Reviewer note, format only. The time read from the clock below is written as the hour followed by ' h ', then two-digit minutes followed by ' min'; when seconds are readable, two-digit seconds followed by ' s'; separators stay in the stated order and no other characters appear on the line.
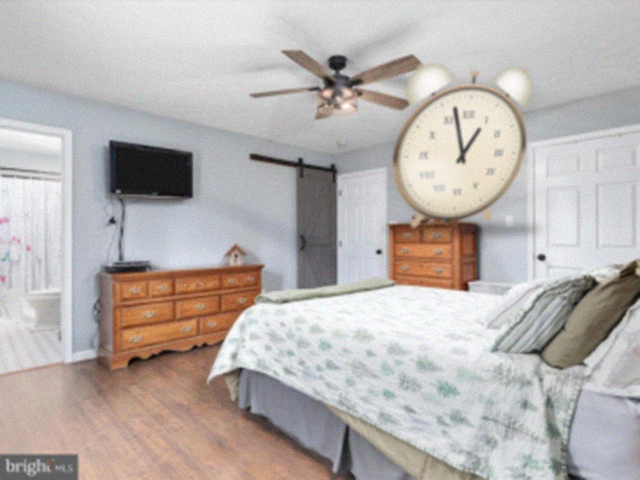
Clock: 12 h 57 min
